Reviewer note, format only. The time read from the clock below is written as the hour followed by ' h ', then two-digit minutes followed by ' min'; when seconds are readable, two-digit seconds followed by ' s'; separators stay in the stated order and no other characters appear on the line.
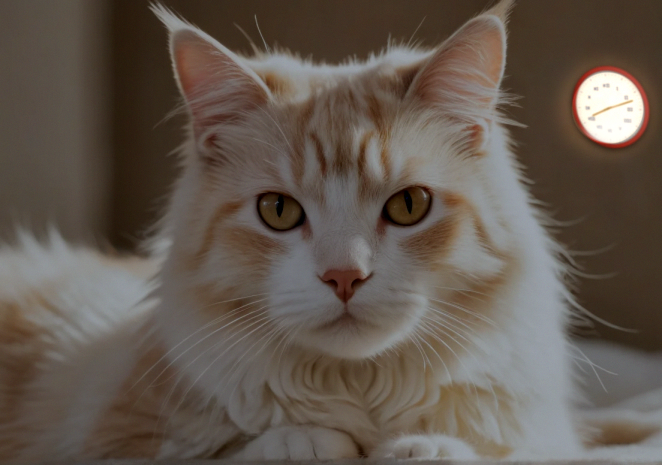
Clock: 8 h 12 min
